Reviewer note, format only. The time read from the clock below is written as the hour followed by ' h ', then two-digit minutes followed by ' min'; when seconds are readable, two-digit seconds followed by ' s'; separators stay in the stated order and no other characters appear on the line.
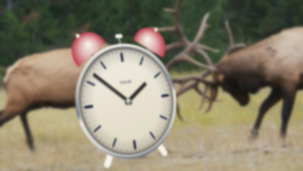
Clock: 1 h 52 min
